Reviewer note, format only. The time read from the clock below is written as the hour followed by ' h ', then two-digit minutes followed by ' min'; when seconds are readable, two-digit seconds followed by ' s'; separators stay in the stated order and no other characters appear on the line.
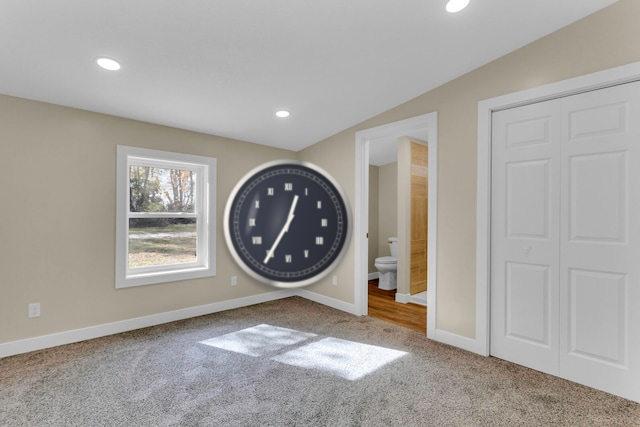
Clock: 12 h 35 min
